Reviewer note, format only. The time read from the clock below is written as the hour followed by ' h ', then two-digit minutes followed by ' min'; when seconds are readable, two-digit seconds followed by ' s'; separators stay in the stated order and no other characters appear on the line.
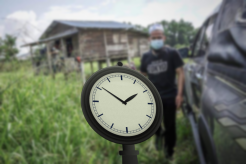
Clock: 1 h 51 min
